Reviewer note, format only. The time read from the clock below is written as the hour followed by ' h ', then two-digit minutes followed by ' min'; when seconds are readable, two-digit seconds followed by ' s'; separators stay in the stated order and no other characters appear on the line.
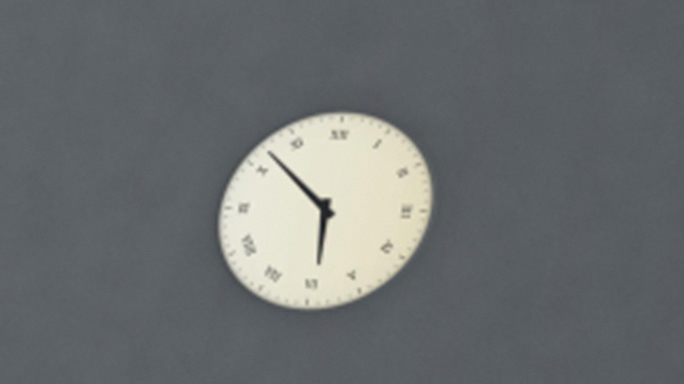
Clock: 5 h 52 min
